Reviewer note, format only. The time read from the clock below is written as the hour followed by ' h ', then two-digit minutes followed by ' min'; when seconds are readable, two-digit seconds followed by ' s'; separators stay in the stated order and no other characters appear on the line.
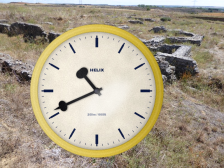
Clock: 10 h 41 min
